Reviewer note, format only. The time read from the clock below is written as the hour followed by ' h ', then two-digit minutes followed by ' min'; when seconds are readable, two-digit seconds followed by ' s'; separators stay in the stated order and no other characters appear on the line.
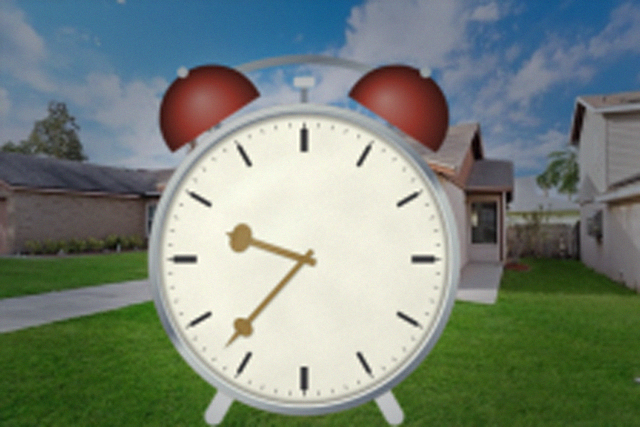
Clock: 9 h 37 min
